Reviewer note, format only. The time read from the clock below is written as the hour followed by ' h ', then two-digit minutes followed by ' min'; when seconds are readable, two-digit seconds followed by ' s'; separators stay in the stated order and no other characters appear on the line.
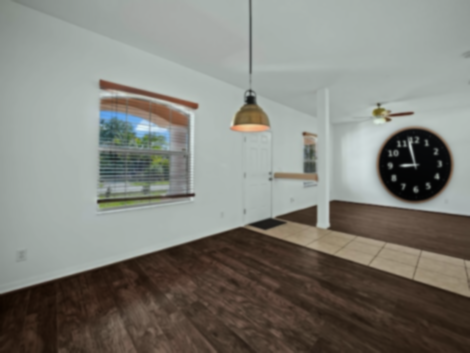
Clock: 8 h 58 min
